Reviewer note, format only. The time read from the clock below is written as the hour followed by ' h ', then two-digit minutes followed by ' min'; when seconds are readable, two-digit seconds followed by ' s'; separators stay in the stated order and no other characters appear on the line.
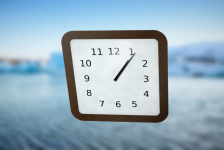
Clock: 1 h 06 min
